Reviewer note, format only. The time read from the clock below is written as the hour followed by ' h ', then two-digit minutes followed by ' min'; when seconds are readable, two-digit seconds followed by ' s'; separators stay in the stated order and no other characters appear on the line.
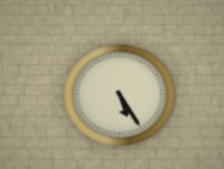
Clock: 5 h 25 min
